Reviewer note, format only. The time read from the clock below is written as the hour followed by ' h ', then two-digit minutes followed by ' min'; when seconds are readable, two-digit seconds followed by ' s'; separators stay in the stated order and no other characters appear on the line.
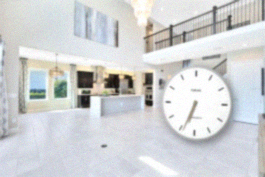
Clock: 6 h 34 min
